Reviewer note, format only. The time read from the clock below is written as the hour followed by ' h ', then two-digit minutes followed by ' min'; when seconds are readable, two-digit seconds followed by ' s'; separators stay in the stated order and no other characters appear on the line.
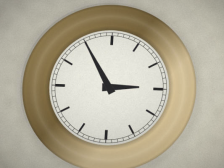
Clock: 2 h 55 min
